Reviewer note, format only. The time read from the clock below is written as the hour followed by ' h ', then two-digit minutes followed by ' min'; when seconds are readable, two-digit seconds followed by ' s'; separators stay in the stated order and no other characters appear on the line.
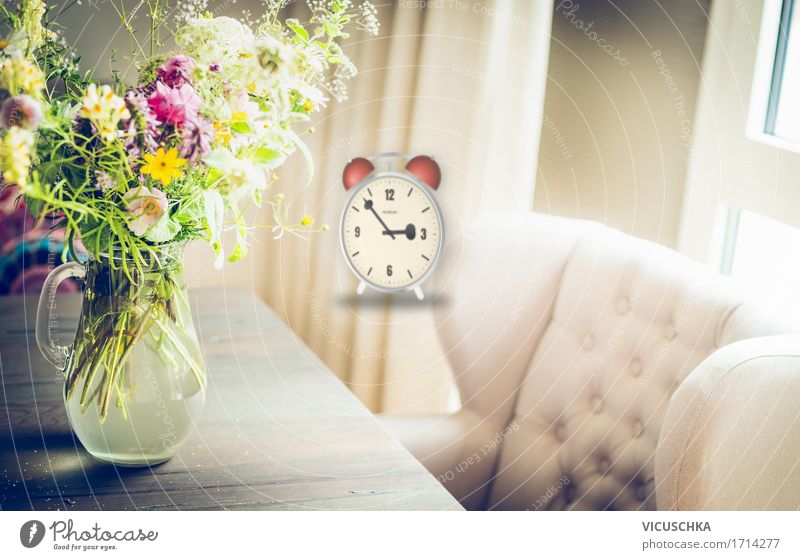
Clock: 2 h 53 min
